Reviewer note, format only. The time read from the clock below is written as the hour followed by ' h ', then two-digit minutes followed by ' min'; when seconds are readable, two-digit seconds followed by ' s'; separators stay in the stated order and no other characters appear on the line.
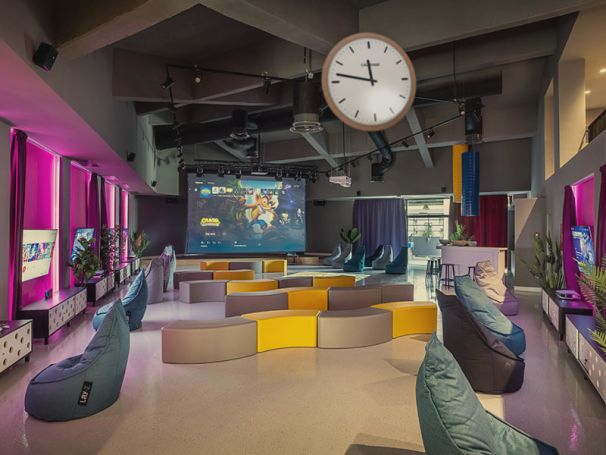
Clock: 11 h 47 min
